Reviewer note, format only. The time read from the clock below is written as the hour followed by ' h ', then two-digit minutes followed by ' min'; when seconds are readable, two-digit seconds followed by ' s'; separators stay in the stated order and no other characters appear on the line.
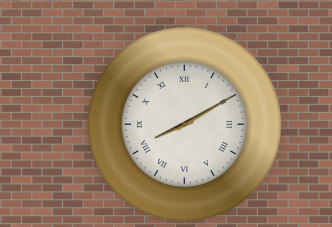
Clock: 8 h 10 min
